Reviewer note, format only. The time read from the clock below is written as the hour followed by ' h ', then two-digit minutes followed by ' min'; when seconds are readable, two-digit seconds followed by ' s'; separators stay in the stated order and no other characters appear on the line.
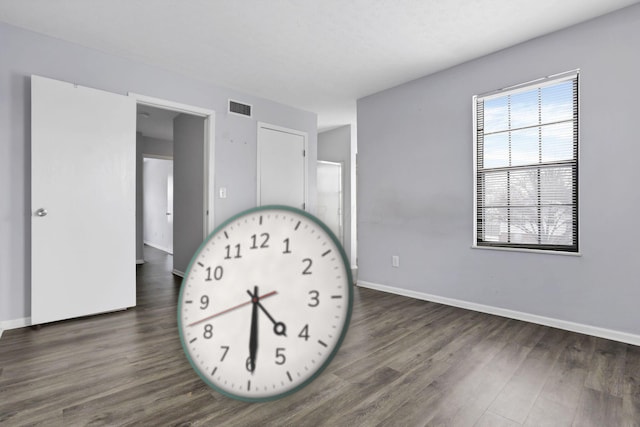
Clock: 4 h 29 min 42 s
